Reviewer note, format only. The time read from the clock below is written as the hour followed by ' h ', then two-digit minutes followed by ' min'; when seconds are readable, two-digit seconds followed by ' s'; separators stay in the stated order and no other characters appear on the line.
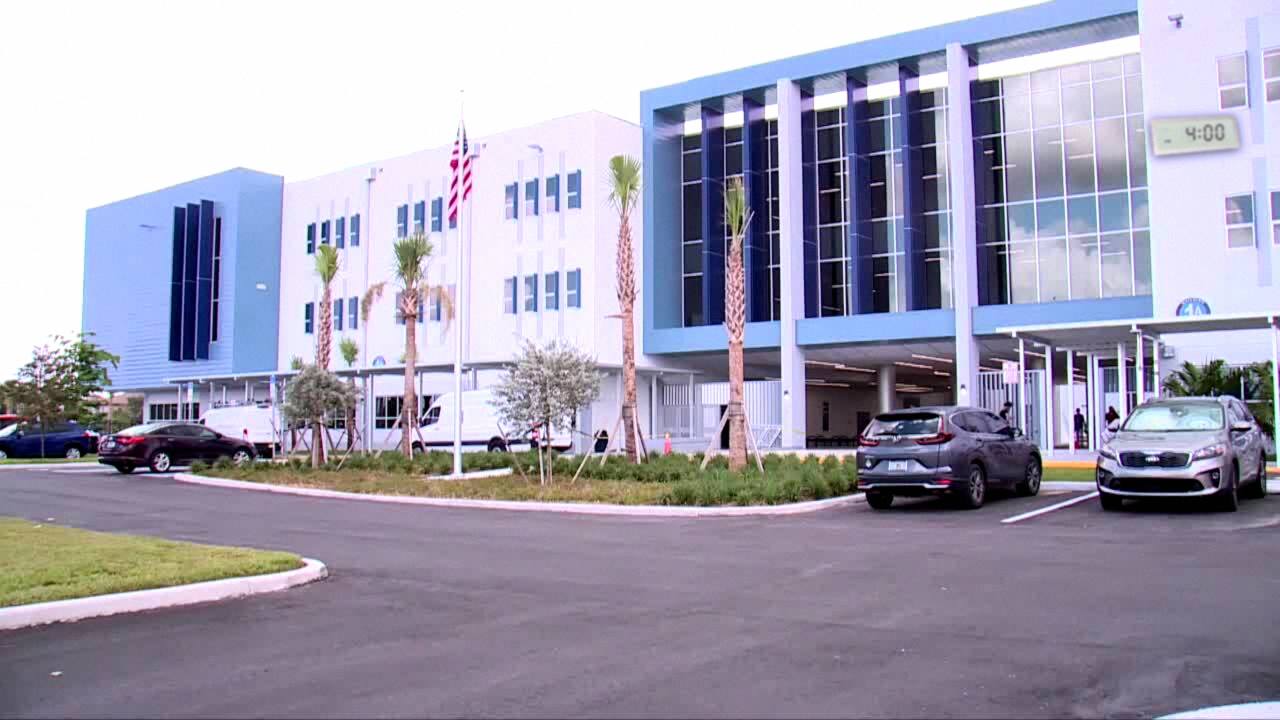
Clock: 4 h 00 min
